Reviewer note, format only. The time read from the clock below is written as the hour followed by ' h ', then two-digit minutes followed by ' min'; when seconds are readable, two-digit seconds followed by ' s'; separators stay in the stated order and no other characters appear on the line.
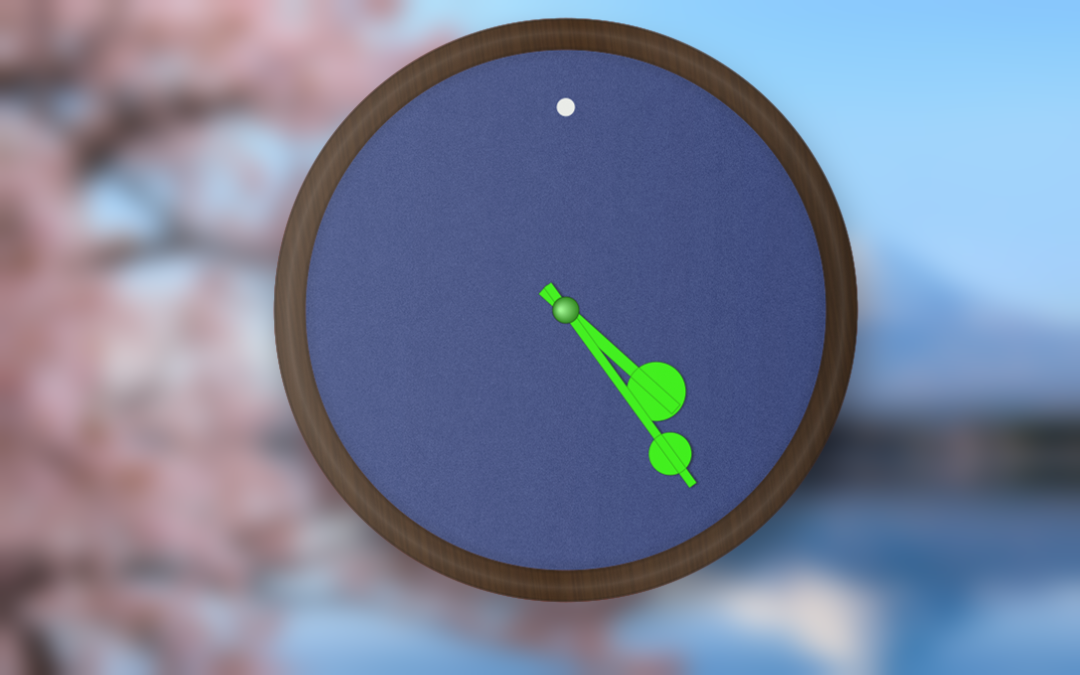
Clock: 4 h 24 min
